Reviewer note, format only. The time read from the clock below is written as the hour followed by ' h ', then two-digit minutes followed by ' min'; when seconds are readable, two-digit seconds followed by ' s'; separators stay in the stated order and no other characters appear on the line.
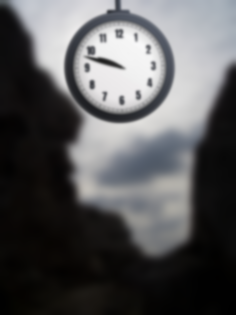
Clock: 9 h 48 min
